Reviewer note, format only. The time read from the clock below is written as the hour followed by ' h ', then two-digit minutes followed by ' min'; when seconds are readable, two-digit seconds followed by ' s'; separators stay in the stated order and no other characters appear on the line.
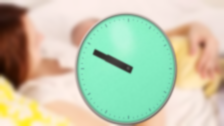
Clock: 9 h 49 min
